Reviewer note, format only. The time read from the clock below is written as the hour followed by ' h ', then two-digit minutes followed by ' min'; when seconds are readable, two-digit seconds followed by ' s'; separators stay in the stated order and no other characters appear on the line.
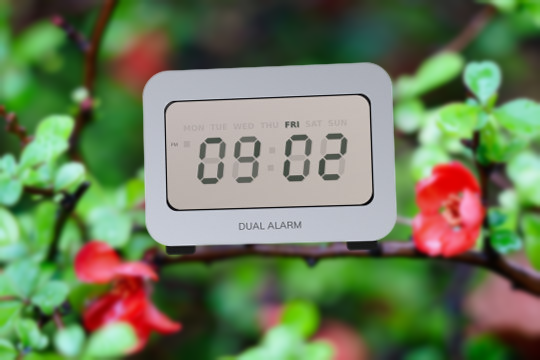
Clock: 9 h 02 min
